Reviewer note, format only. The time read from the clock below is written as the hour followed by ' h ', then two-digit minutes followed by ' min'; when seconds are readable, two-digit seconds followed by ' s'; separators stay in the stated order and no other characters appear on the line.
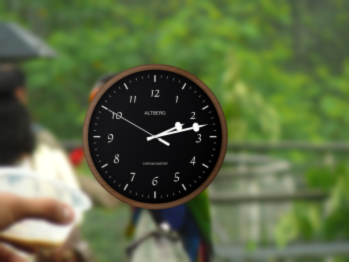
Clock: 2 h 12 min 50 s
